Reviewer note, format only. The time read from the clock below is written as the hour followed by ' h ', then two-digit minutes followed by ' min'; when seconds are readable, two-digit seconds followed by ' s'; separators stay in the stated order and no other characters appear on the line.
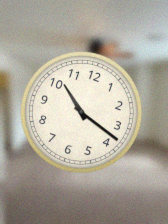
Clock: 10 h 18 min
